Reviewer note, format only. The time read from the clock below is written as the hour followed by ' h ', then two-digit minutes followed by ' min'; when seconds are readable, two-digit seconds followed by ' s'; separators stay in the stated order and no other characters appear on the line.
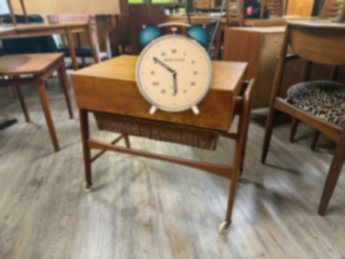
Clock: 5 h 51 min
